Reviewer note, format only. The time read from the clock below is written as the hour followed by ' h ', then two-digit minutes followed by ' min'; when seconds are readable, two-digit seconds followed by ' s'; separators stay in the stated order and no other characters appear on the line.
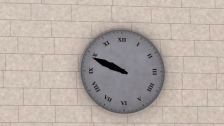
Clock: 9 h 49 min
